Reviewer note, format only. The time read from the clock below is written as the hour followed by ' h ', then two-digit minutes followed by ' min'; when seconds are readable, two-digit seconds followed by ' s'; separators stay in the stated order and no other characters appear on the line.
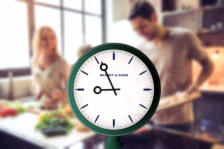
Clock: 8 h 56 min
